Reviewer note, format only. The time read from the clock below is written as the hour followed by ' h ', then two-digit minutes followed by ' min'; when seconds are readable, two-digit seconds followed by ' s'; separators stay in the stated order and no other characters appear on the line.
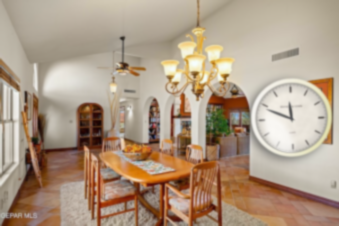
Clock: 11 h 49 min
